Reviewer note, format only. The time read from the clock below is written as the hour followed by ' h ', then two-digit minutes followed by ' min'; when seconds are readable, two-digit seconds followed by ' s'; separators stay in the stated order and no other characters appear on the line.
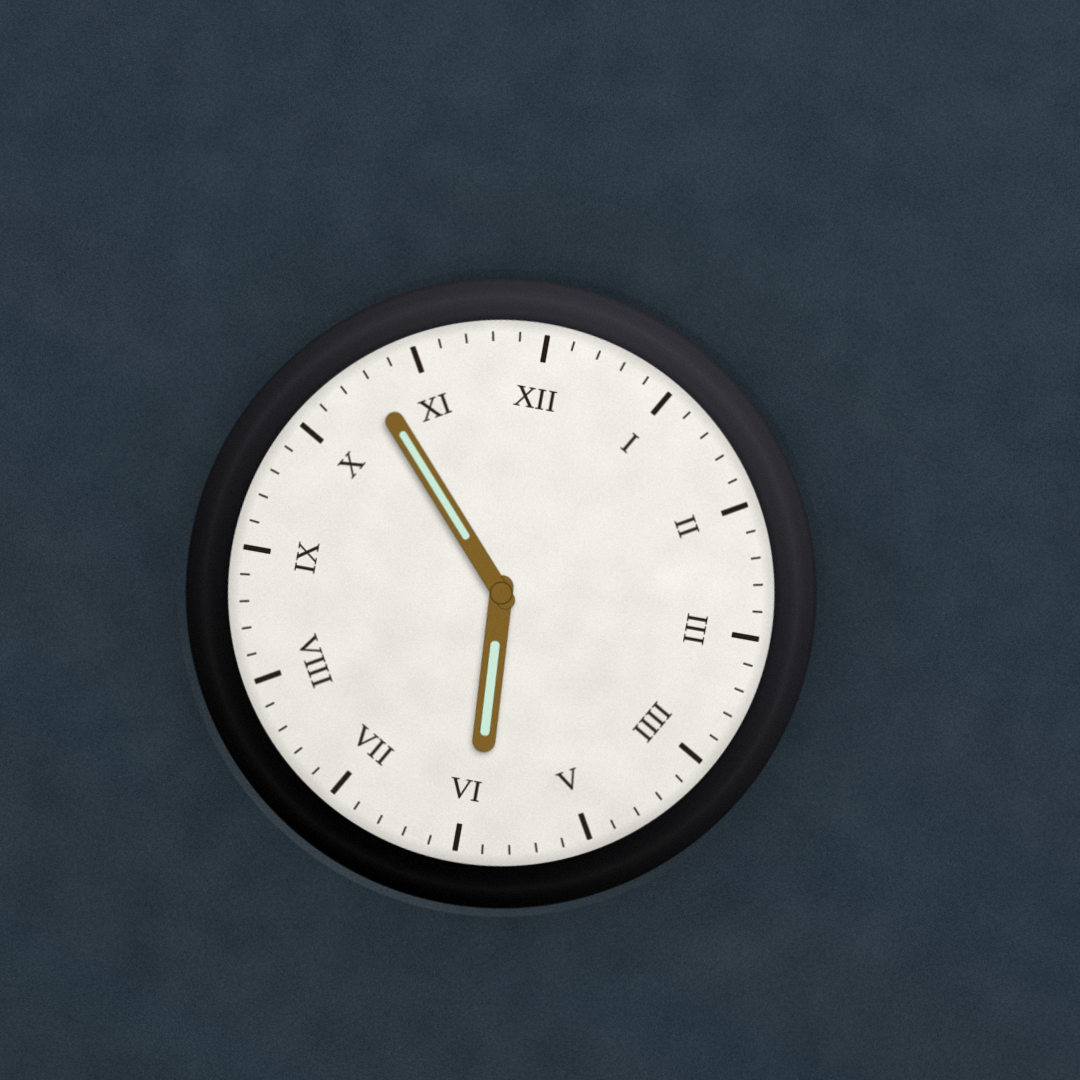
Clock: 5 h 53 min
